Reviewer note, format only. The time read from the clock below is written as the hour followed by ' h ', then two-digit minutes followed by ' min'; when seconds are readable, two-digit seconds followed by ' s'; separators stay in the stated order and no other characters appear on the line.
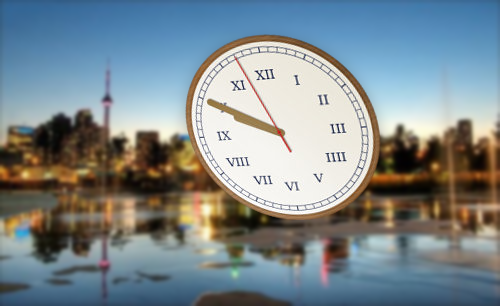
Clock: 9 h 49 min 57 s
